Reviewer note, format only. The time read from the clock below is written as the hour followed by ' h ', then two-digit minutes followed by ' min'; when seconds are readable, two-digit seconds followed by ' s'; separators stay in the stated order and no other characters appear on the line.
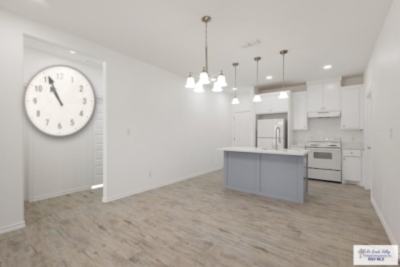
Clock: 10 h 56 min
